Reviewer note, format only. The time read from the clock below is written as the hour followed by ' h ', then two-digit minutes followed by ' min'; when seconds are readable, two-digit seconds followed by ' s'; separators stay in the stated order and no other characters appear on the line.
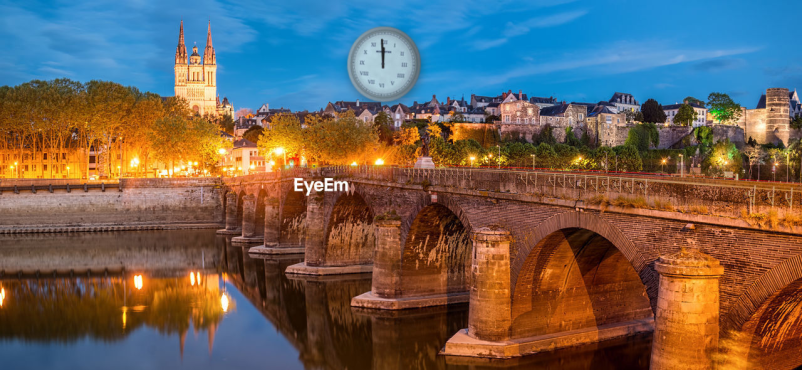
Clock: 11 h 59 min
